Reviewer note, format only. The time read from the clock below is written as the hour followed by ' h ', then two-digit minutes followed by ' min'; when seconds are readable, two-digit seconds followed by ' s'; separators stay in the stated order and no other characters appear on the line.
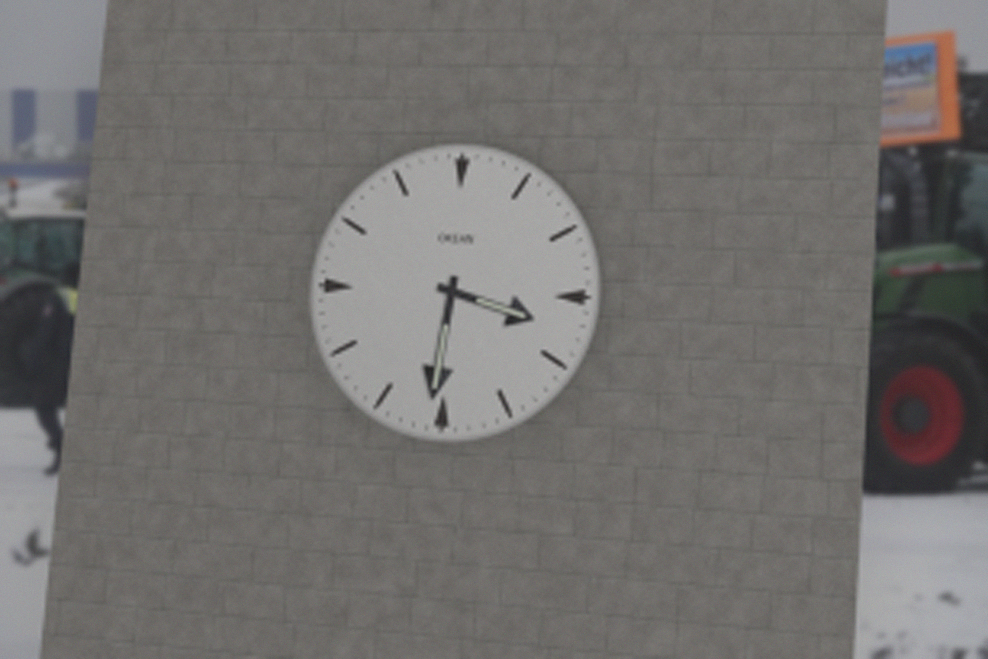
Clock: 3 h 31 min
